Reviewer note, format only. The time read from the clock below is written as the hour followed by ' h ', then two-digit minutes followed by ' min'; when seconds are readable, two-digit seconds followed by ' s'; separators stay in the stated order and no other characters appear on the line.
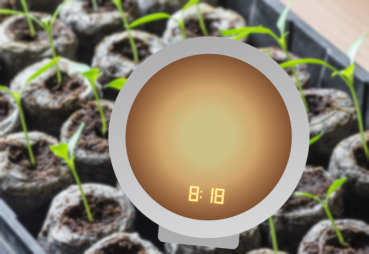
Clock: 8 h 18 min
